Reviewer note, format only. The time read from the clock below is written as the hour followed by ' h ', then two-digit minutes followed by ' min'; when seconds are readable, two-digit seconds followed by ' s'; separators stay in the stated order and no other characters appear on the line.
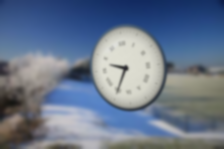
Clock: 9 h 35 min
